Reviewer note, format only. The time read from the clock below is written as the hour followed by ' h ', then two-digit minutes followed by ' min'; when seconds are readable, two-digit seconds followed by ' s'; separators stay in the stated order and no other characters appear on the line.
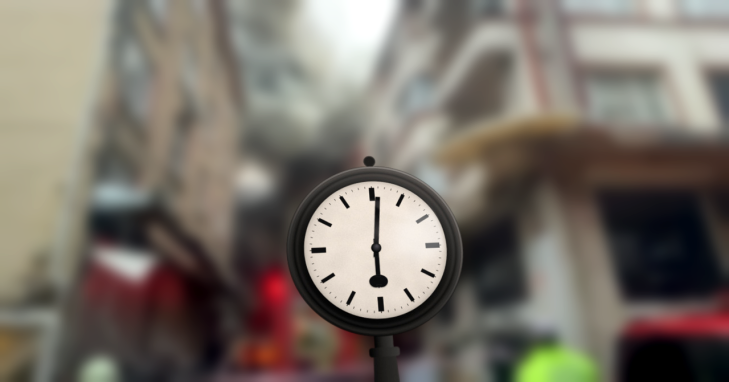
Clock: 6 h 01 min
